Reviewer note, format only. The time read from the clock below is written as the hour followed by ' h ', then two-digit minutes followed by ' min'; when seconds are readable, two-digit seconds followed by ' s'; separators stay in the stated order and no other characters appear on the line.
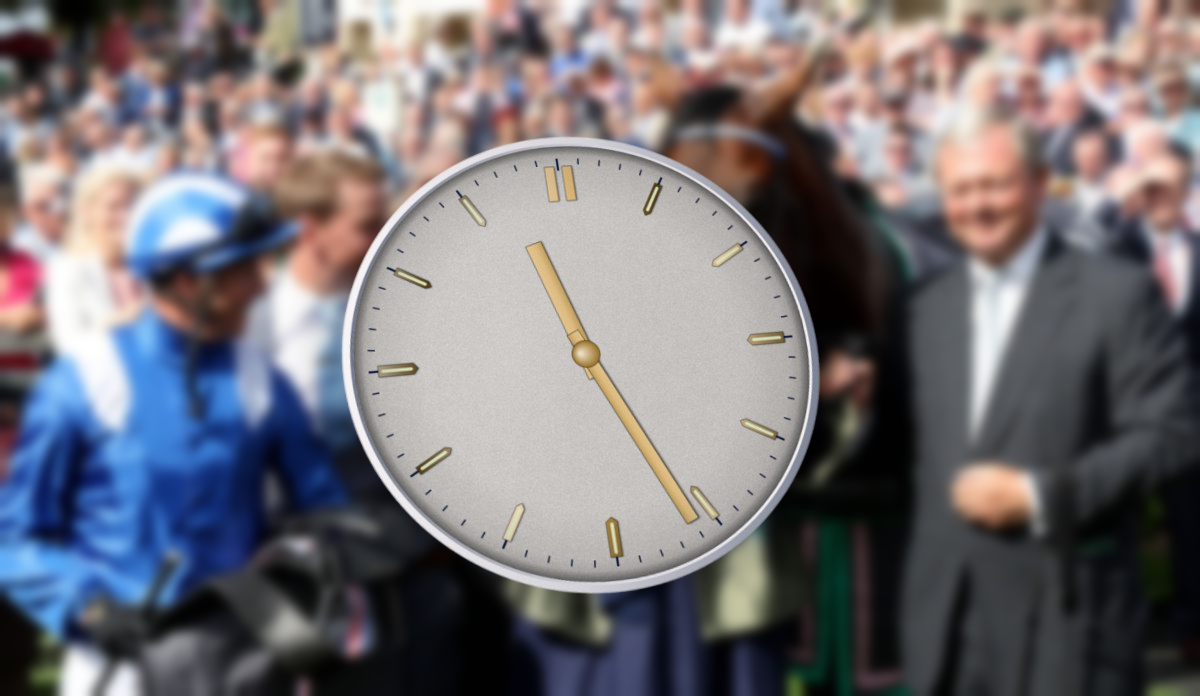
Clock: 11 h 26 min
